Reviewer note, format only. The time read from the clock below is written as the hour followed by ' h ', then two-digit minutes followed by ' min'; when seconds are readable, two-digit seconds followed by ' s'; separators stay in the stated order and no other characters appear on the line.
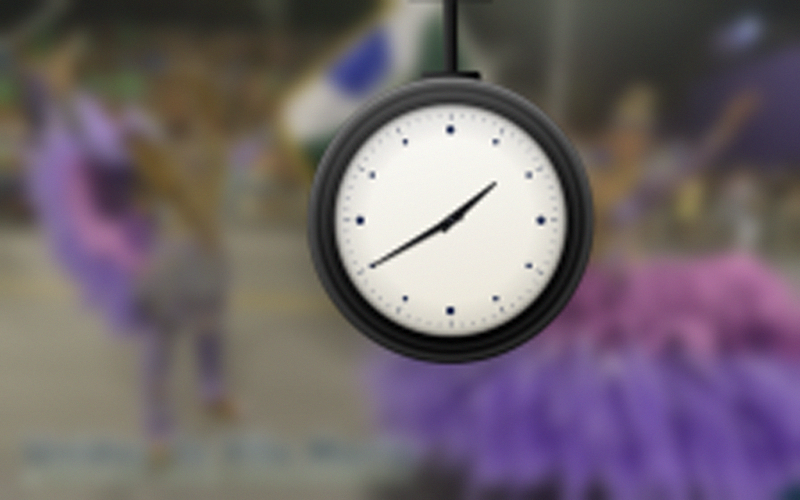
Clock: 1 h 40 min
